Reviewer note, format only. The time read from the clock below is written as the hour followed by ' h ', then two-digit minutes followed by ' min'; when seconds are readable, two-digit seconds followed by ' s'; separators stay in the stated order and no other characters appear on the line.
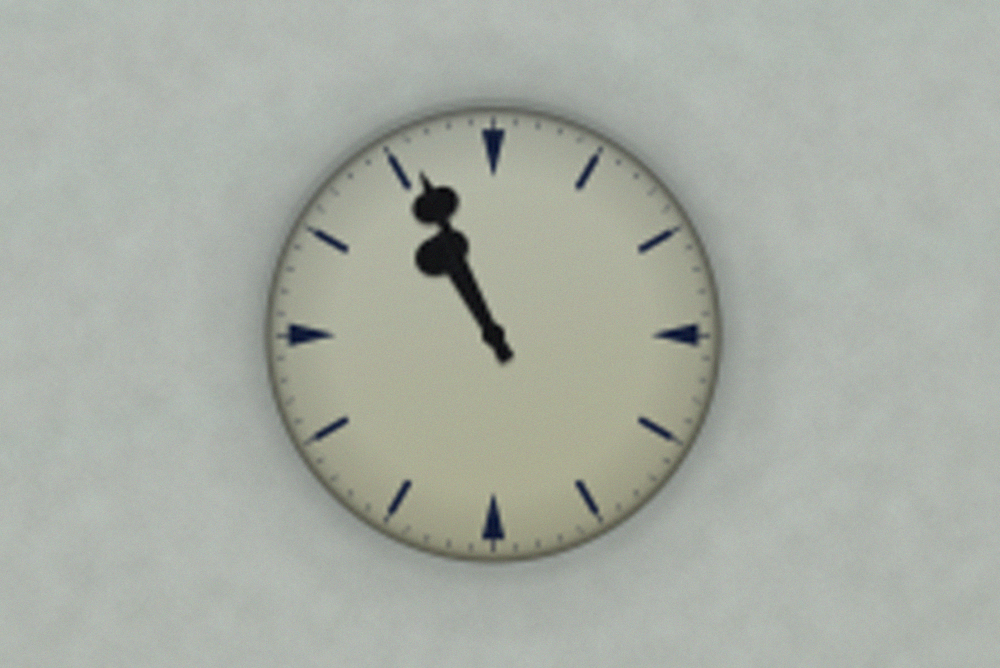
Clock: 10 h 56 min
